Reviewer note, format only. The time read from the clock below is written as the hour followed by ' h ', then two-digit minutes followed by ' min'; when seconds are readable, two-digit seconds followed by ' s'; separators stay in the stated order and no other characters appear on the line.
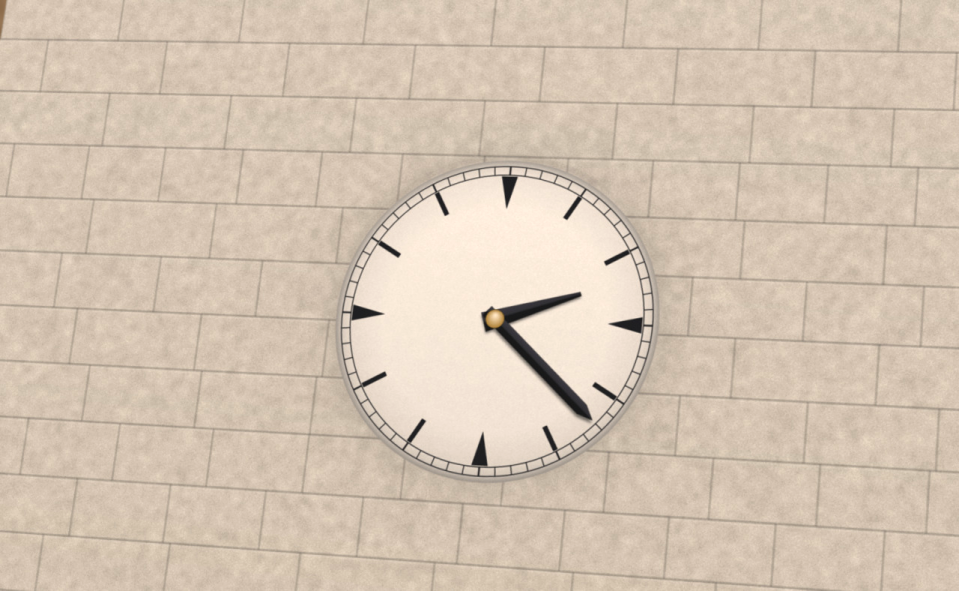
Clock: 2 h 22 min
